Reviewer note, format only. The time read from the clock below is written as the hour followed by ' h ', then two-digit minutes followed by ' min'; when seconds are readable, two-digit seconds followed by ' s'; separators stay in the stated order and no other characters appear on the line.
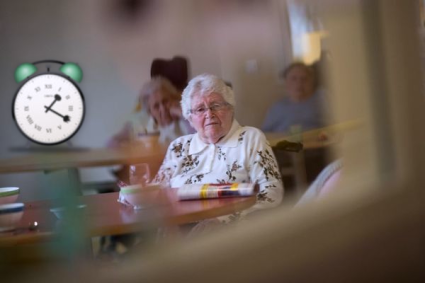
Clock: 1 h 20 min
